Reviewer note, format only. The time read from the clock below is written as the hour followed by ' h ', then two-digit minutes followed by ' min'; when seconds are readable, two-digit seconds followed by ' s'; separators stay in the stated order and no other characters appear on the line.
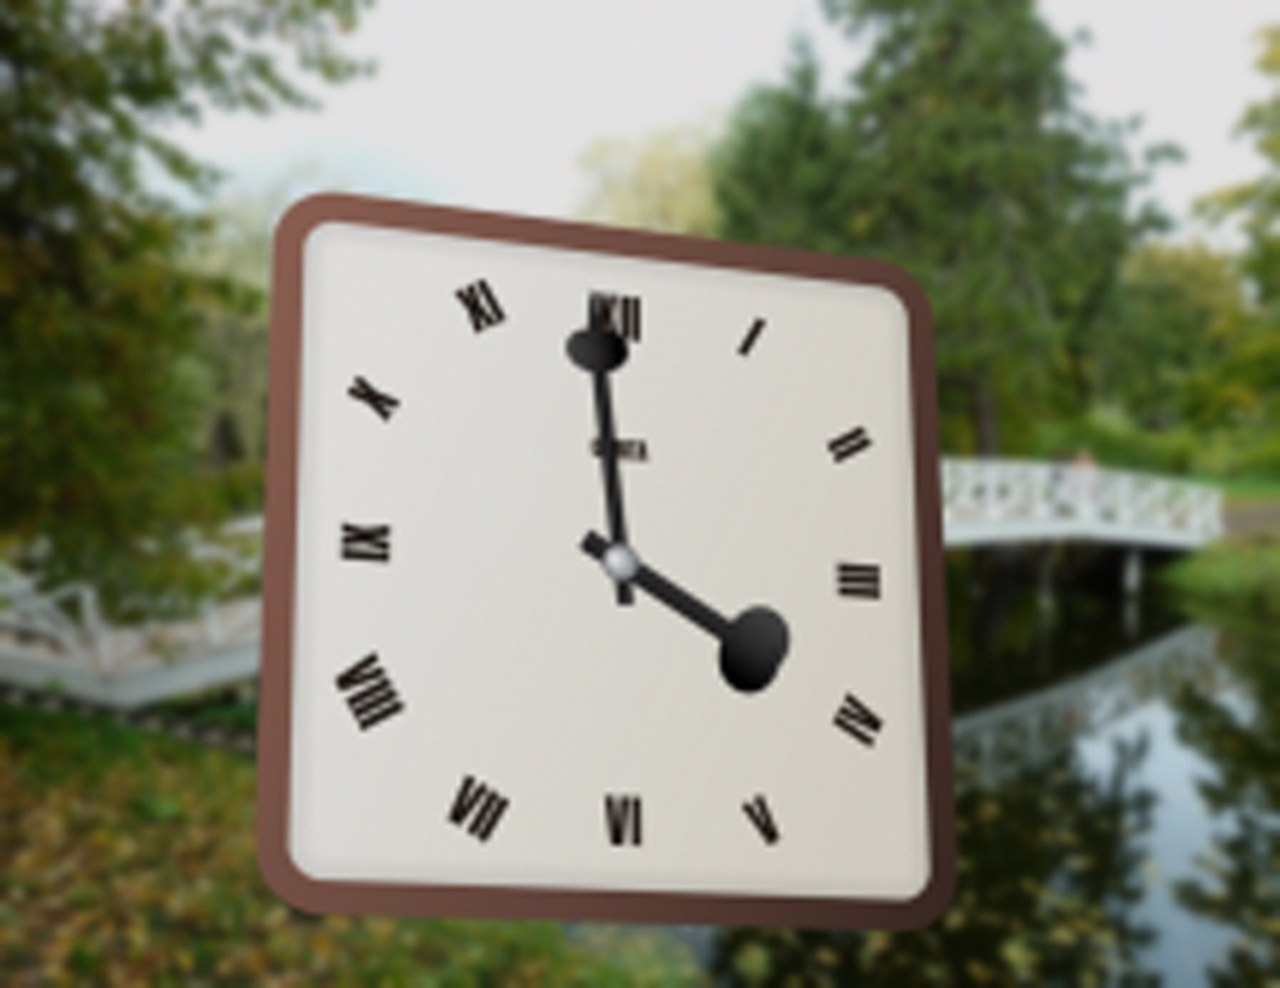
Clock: 3 h 59 min
